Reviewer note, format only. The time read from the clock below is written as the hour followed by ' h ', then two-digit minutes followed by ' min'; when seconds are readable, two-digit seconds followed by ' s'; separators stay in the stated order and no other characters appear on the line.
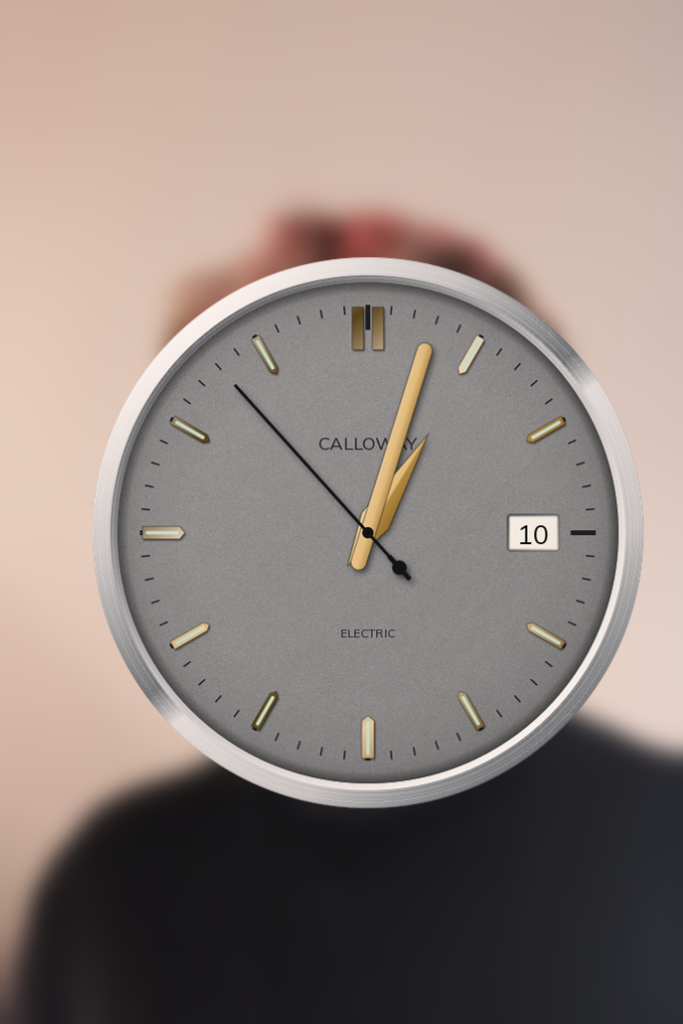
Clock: 1 h 02 min 53 s
